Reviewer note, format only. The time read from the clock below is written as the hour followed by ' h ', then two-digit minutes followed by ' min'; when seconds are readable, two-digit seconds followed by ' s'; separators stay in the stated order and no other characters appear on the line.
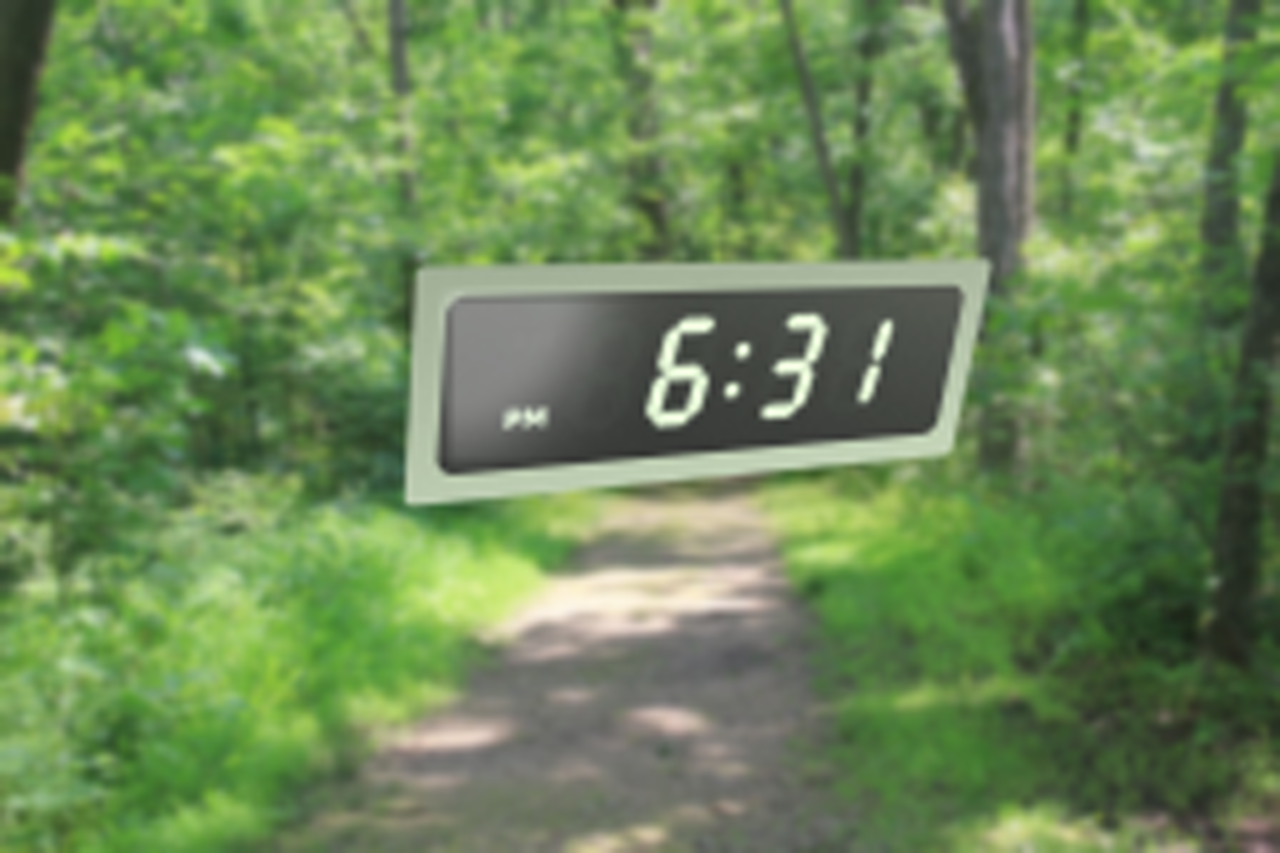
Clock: 6 h 31 min
